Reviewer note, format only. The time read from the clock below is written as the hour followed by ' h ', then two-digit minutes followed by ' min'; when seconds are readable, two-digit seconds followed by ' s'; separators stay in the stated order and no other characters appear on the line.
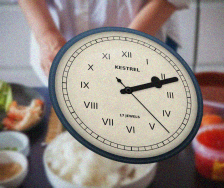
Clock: 2 h 11 min 23 s
